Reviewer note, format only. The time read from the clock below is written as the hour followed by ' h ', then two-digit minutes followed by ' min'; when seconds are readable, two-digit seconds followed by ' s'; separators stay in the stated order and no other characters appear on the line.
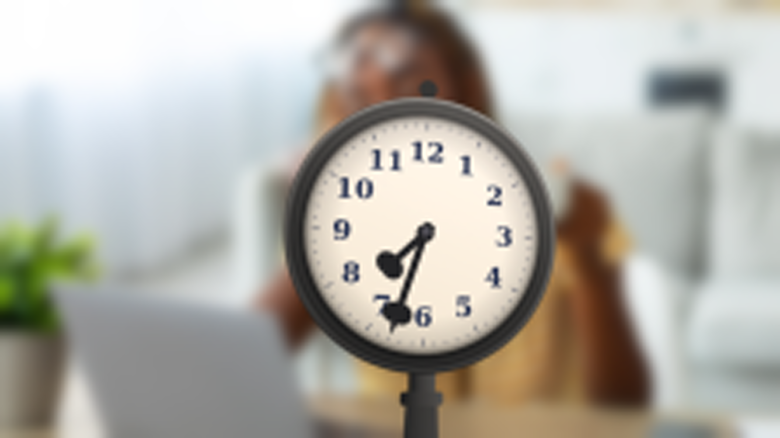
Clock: 7 h 33 min
